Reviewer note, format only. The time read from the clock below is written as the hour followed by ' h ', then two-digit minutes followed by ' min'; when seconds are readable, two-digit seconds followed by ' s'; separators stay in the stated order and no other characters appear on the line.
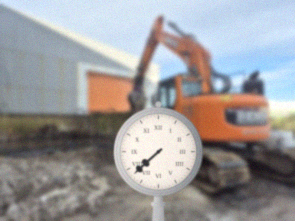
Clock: 7 h 38 min
